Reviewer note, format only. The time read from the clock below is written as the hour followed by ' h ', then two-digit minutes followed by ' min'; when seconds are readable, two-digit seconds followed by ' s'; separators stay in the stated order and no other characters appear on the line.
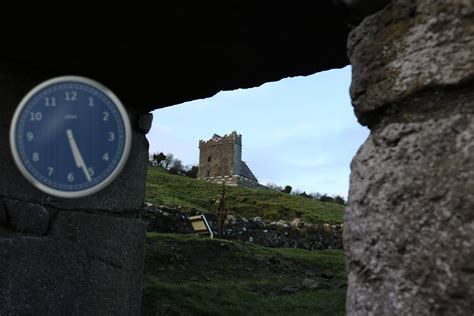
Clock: 5 h 26 min
